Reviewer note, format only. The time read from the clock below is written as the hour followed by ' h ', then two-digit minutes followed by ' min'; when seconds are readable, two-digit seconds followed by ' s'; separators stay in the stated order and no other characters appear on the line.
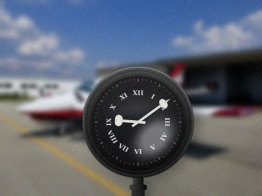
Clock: 9 h 09 min
